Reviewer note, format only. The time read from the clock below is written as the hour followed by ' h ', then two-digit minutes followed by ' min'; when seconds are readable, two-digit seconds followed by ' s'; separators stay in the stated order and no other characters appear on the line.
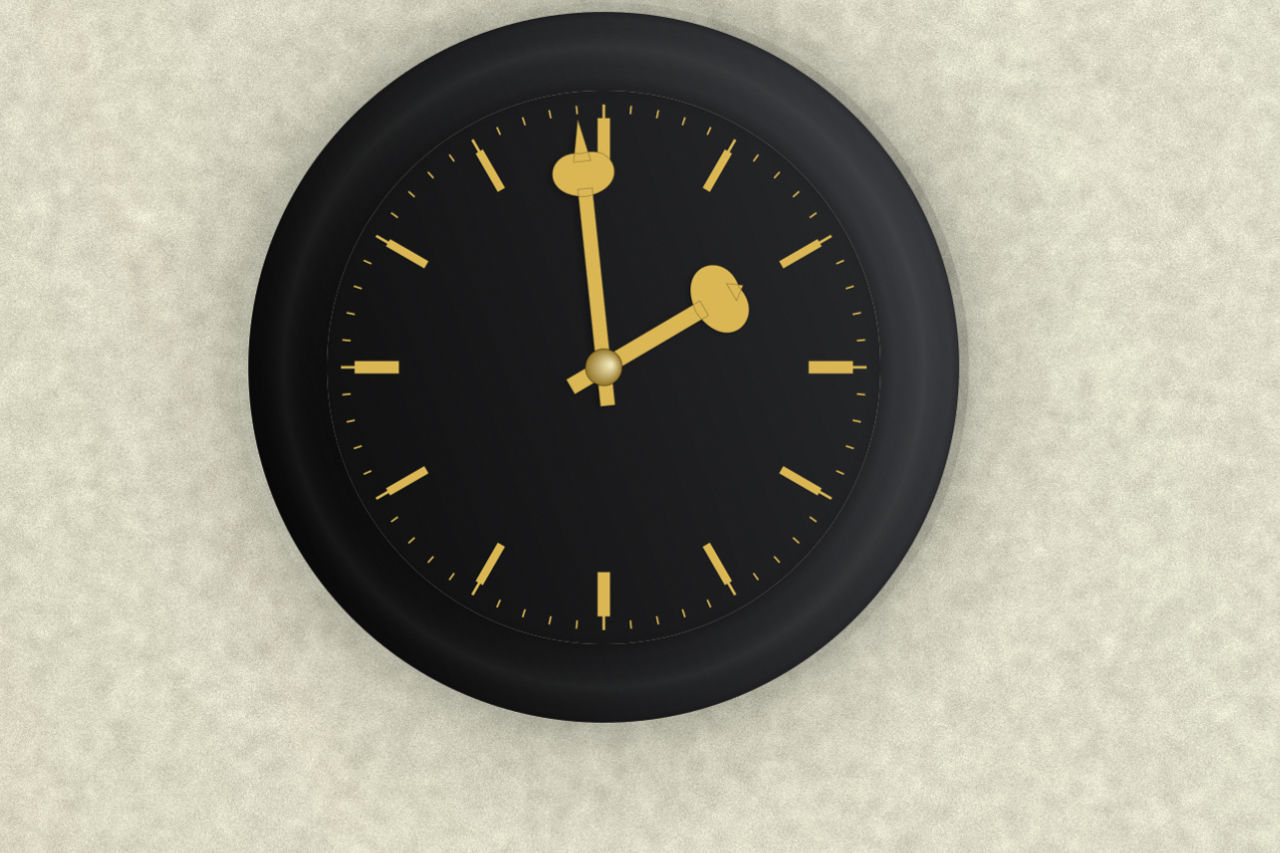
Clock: 1 h 59 min
